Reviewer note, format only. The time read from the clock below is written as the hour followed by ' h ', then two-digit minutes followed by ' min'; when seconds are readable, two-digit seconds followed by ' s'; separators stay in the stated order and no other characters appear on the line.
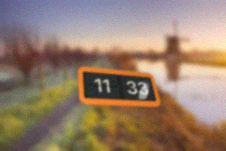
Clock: 11 h 33 min
